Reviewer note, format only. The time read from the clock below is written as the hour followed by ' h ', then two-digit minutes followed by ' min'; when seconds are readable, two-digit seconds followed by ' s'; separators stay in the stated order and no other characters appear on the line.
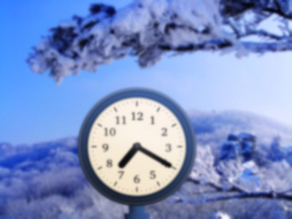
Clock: 7 h 20 min
